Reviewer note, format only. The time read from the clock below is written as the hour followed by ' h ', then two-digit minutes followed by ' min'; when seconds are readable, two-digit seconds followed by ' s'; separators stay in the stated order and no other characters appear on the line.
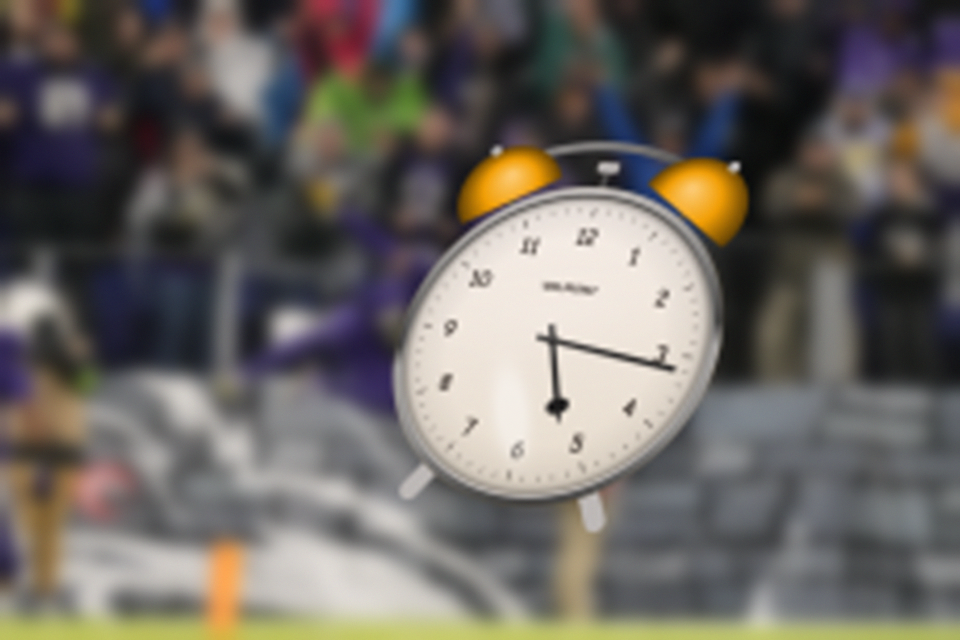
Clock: 5 h 16 min
